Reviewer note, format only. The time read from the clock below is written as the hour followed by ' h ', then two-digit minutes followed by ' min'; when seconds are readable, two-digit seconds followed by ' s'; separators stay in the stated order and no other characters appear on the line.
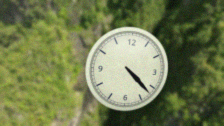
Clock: 4 h 22 min
